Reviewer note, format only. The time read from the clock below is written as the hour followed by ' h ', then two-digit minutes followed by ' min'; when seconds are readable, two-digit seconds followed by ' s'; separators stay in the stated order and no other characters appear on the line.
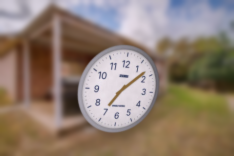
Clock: 7 h 08 min
